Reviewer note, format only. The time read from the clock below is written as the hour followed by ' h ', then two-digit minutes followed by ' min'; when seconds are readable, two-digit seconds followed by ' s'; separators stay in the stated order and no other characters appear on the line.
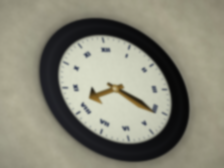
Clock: 8 h 21 min
